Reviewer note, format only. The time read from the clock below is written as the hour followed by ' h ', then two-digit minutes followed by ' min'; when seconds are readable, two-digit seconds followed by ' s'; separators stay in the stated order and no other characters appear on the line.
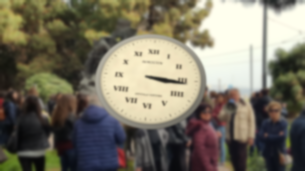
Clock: 3 h 16 min
